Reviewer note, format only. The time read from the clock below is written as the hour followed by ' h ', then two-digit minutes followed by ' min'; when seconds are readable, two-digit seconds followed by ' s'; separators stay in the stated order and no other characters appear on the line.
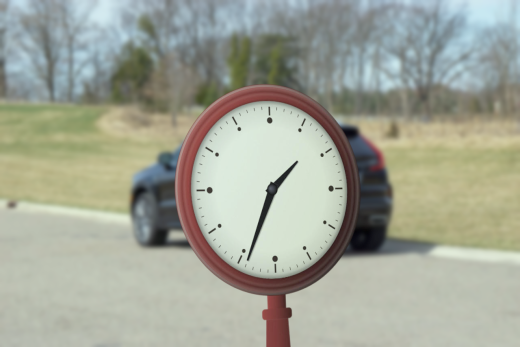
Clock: 1 h 34 min
